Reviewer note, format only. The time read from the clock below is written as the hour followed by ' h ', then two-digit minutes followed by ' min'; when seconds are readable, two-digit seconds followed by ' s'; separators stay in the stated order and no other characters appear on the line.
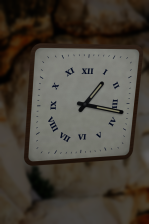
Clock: 1 h 17 min
